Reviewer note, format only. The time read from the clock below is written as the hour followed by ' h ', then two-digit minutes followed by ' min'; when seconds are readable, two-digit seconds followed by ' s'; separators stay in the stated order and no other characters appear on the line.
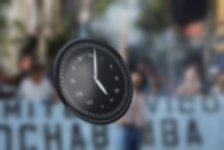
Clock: 5 h 02 min
